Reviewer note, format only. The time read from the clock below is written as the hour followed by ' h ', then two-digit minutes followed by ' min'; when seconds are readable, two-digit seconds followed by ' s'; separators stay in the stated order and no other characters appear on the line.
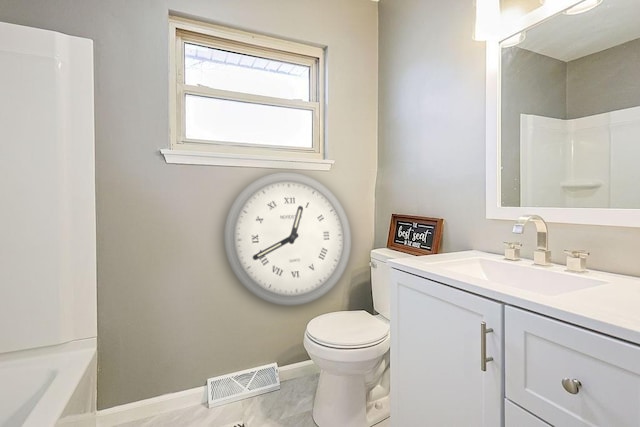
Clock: 12 h 41 min
